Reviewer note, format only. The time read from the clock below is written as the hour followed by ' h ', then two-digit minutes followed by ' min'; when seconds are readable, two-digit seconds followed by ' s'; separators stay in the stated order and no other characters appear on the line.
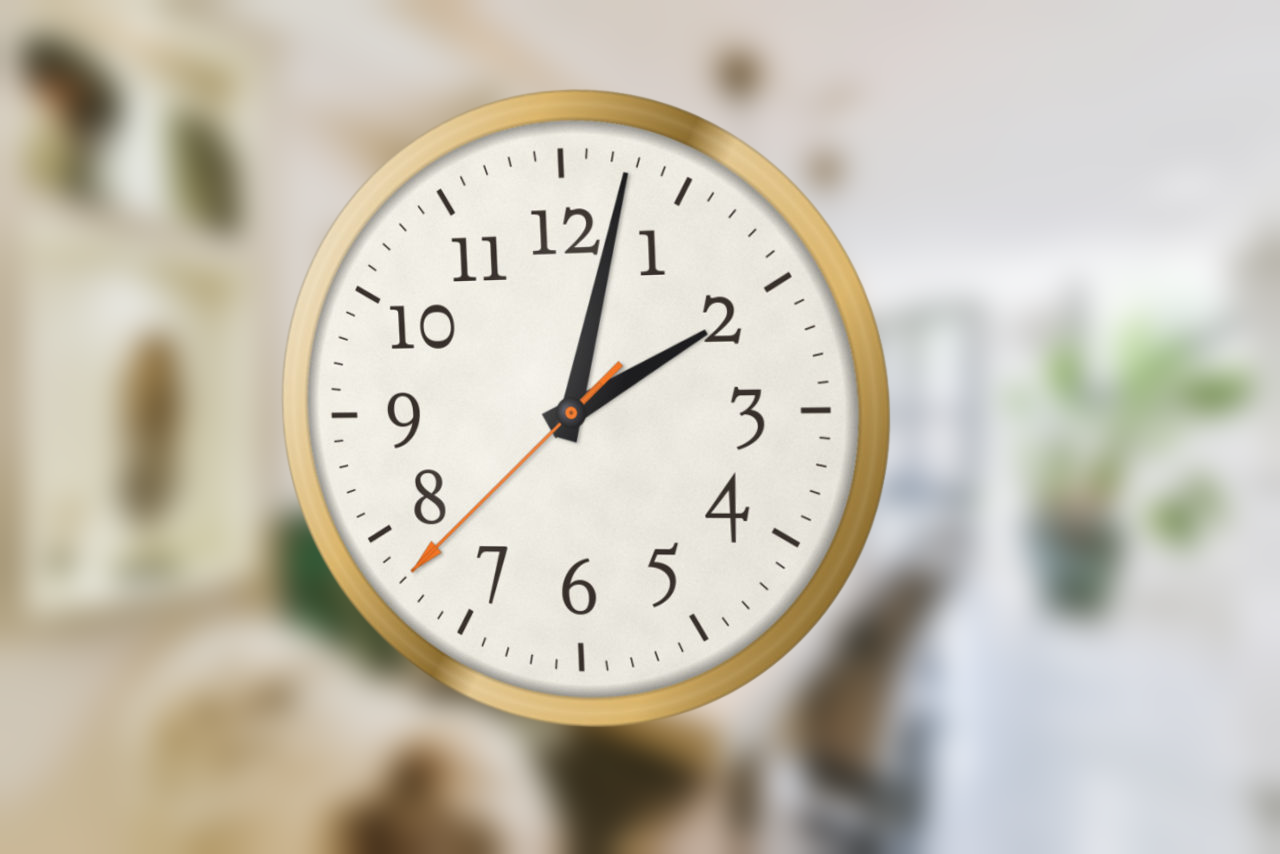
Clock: 2 h 02 min 38 s
